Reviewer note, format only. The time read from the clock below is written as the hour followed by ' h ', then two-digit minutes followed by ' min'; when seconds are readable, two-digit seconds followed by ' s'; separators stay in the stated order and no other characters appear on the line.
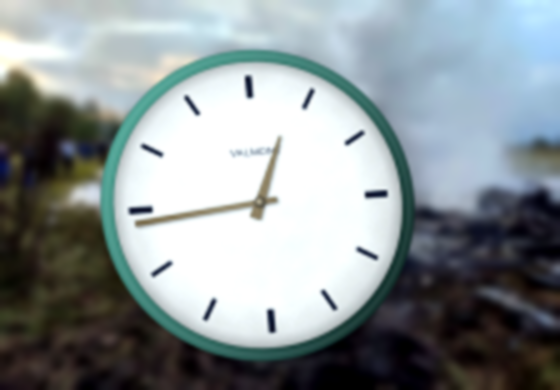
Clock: 12 h 44 min
